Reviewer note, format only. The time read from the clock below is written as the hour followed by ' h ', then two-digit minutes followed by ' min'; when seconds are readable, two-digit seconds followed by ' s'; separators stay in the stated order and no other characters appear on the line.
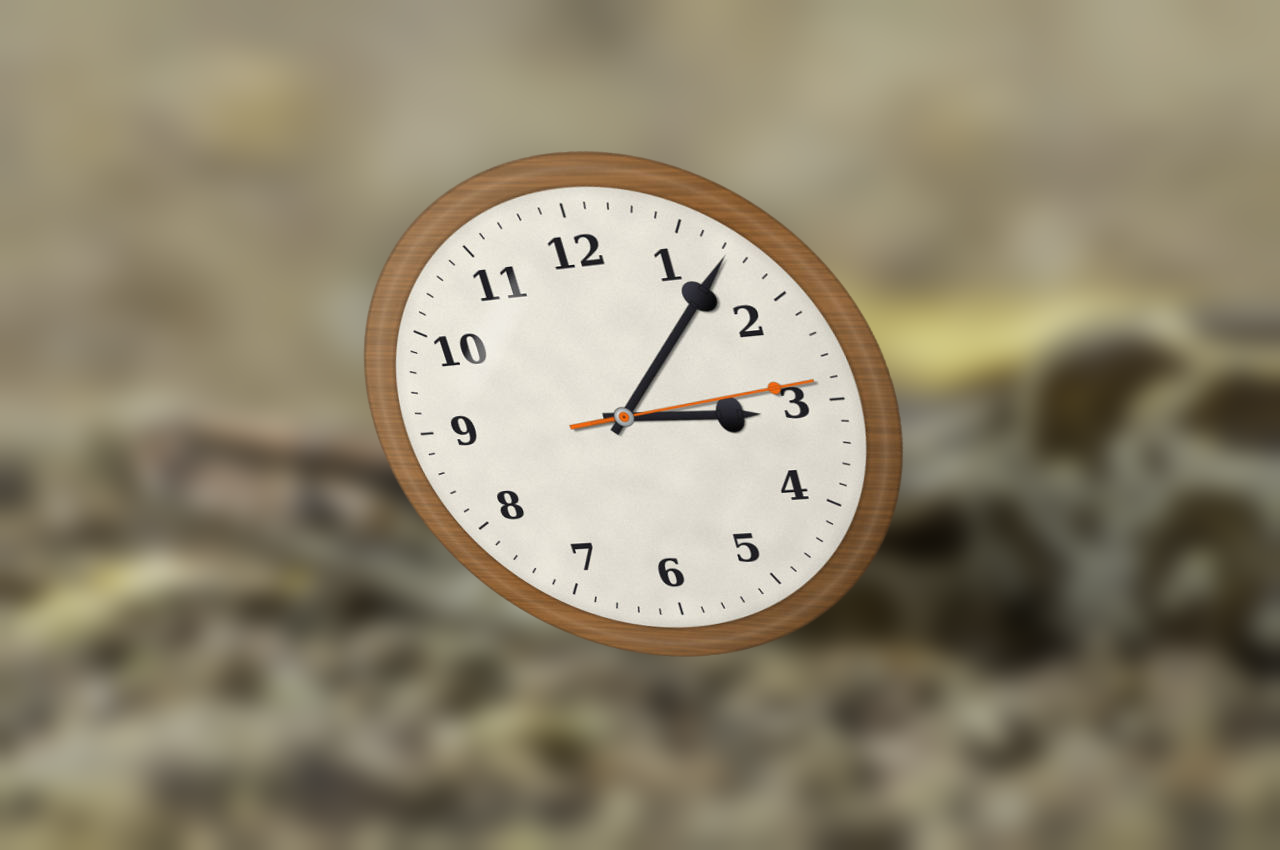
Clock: 3 h 07 min 14 s
